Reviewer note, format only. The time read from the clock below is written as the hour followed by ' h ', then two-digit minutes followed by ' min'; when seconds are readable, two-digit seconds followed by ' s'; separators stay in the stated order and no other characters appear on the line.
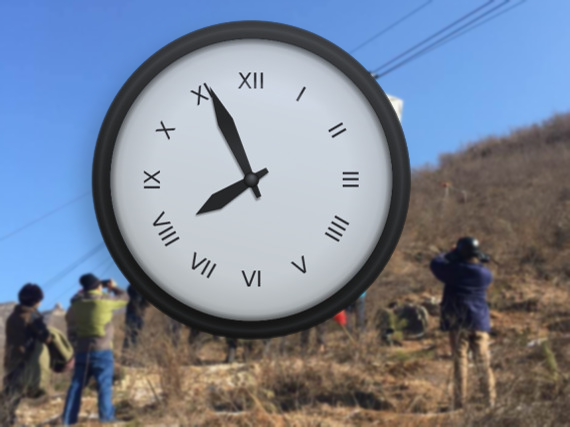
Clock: 7 h 56 min
